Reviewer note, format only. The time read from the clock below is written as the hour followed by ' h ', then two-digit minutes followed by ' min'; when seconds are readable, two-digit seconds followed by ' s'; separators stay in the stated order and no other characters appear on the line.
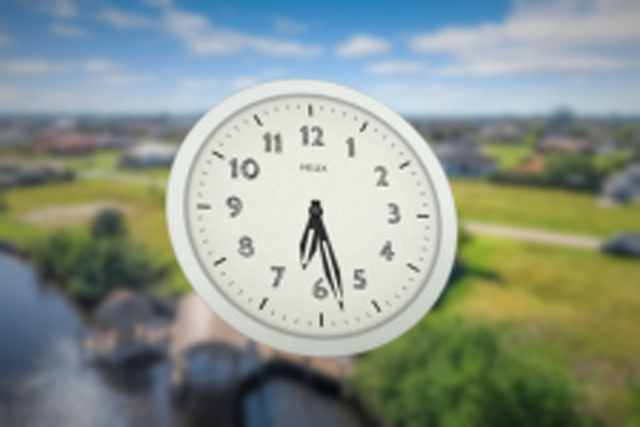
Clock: 6 h 28 min
